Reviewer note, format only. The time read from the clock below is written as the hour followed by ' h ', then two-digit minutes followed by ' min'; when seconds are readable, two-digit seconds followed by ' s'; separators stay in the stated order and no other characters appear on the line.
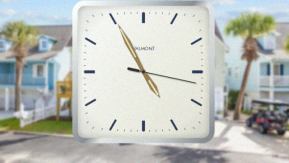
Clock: 4 h 55 min 17 s
